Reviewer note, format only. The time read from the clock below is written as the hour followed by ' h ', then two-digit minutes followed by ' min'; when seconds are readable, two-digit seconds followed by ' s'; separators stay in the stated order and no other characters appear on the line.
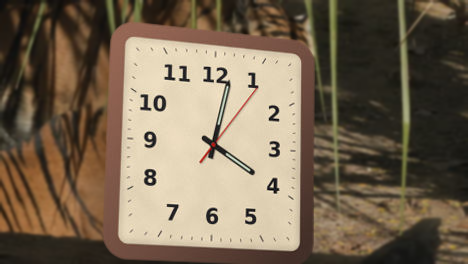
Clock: 4 h 02 min 06 s
